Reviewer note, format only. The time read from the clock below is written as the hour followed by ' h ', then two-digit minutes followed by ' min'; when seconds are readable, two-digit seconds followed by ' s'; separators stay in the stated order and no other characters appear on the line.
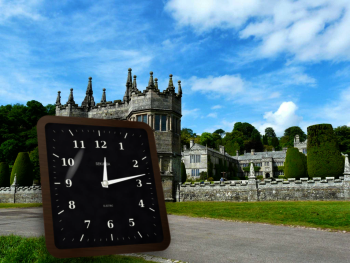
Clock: 12 h 13 min
